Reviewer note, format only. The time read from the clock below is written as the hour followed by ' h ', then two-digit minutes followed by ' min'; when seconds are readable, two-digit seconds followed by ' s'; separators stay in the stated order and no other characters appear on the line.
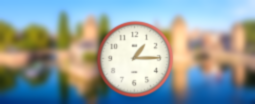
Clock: 1 h 15 min
